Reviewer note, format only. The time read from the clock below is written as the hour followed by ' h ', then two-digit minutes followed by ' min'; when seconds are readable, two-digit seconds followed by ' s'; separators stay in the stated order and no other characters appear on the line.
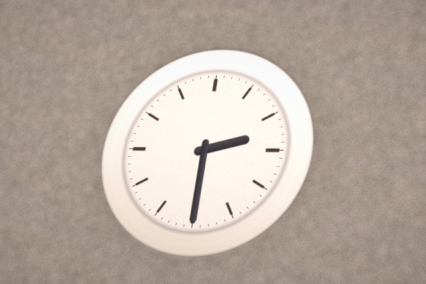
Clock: 2 h 30 min
